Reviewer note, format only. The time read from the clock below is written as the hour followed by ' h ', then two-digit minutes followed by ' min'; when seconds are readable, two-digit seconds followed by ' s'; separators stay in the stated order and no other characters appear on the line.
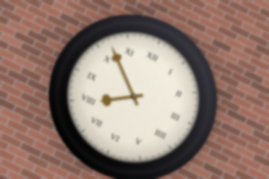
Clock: 7 h 52 min
